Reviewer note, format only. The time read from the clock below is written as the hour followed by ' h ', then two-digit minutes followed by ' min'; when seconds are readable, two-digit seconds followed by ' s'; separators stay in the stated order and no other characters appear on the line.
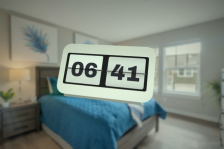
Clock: 6 h 41 min
